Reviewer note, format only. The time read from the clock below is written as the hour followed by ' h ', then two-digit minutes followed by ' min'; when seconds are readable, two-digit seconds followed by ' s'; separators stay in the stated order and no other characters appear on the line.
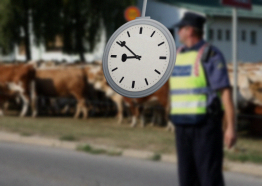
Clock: 8 h 51 min
